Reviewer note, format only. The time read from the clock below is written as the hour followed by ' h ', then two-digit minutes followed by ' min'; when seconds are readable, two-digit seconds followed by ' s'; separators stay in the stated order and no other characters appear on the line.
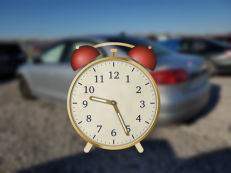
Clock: 9 h 26 min
